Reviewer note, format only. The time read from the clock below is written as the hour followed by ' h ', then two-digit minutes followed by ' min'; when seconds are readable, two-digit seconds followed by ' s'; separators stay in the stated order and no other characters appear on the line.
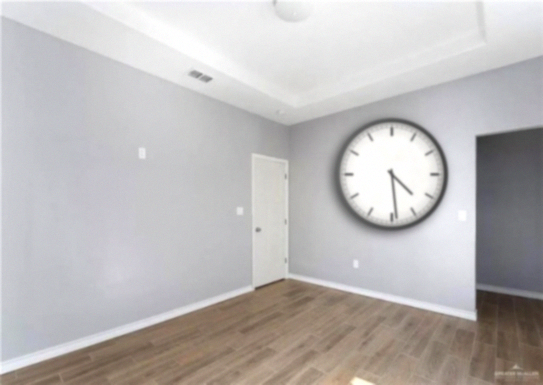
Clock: 4 h 29 min
